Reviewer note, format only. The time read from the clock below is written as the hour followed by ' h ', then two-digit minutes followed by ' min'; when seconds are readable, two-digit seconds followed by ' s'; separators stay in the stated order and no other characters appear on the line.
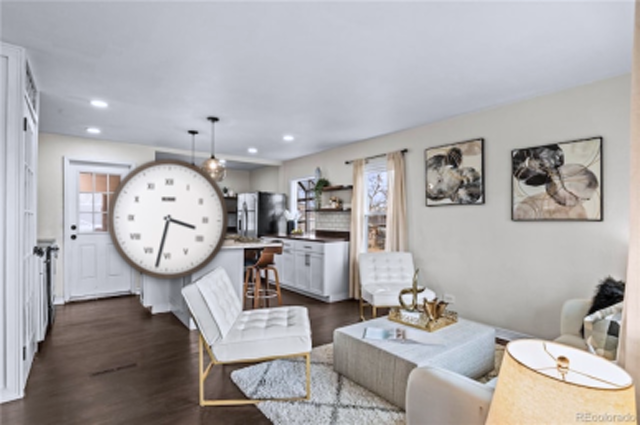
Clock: 3 h 32 min
